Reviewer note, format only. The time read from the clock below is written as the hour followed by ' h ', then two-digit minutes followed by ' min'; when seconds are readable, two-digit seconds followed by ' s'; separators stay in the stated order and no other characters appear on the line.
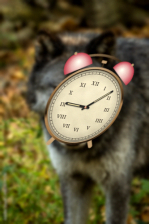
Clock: 9 h 08 min
